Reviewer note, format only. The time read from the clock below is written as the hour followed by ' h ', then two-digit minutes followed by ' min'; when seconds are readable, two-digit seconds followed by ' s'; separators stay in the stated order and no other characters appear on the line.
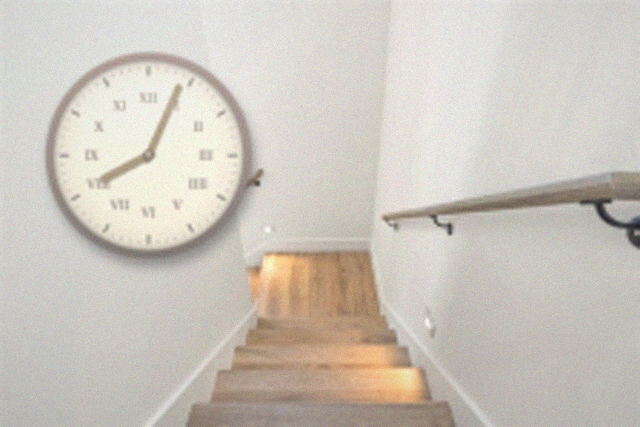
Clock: 8 h 04 min
